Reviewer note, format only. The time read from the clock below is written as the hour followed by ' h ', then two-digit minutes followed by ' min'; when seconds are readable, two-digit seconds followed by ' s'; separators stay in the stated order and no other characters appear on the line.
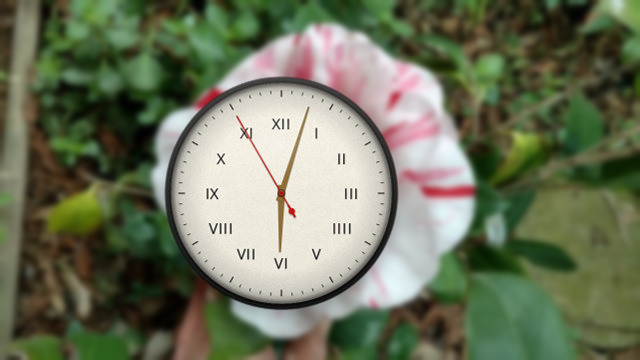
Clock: 6 h 02 min 55 s
